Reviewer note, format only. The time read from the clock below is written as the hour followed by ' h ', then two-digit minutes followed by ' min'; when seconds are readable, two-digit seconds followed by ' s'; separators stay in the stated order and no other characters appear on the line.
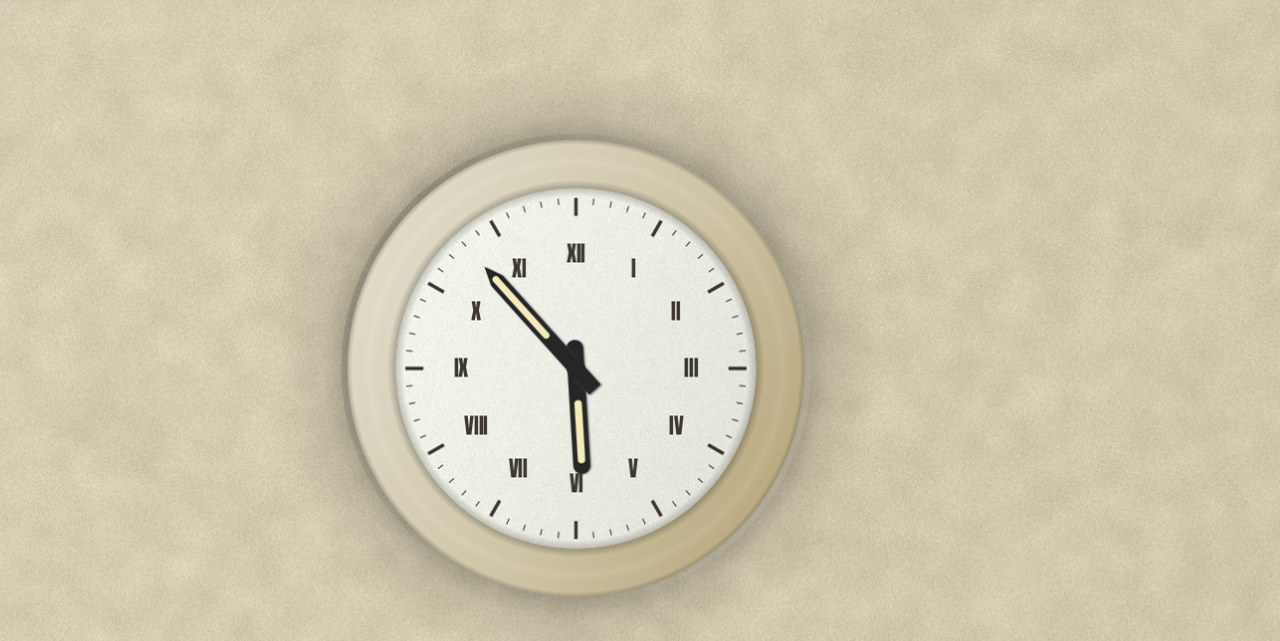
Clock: 5 h 53 min
